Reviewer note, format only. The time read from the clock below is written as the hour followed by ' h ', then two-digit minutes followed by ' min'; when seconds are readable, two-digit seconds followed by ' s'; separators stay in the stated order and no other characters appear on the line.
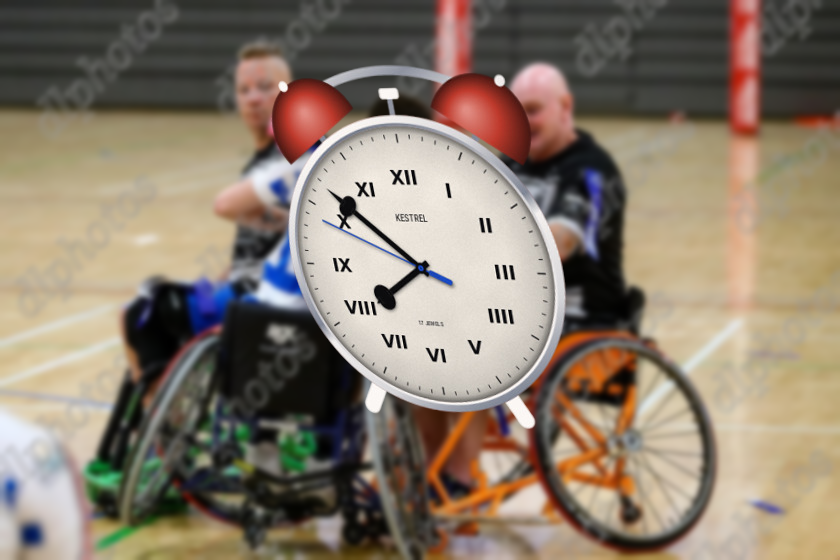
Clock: 7 h 51 min 49 s
